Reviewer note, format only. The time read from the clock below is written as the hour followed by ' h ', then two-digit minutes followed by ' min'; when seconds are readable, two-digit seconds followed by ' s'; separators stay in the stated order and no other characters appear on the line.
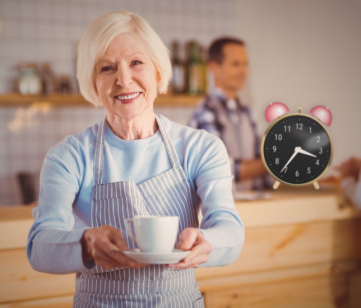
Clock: 3 h 36 min
